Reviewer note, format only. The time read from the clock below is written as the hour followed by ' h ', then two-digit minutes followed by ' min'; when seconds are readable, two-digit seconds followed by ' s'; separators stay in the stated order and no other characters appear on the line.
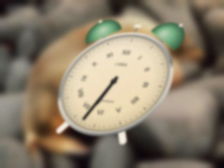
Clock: 6 h 33 min
